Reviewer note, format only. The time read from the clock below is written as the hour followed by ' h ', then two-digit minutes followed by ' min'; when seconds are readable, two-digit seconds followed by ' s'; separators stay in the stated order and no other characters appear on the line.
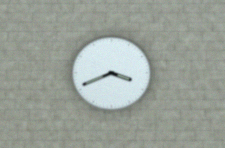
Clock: 3 h 41 min
